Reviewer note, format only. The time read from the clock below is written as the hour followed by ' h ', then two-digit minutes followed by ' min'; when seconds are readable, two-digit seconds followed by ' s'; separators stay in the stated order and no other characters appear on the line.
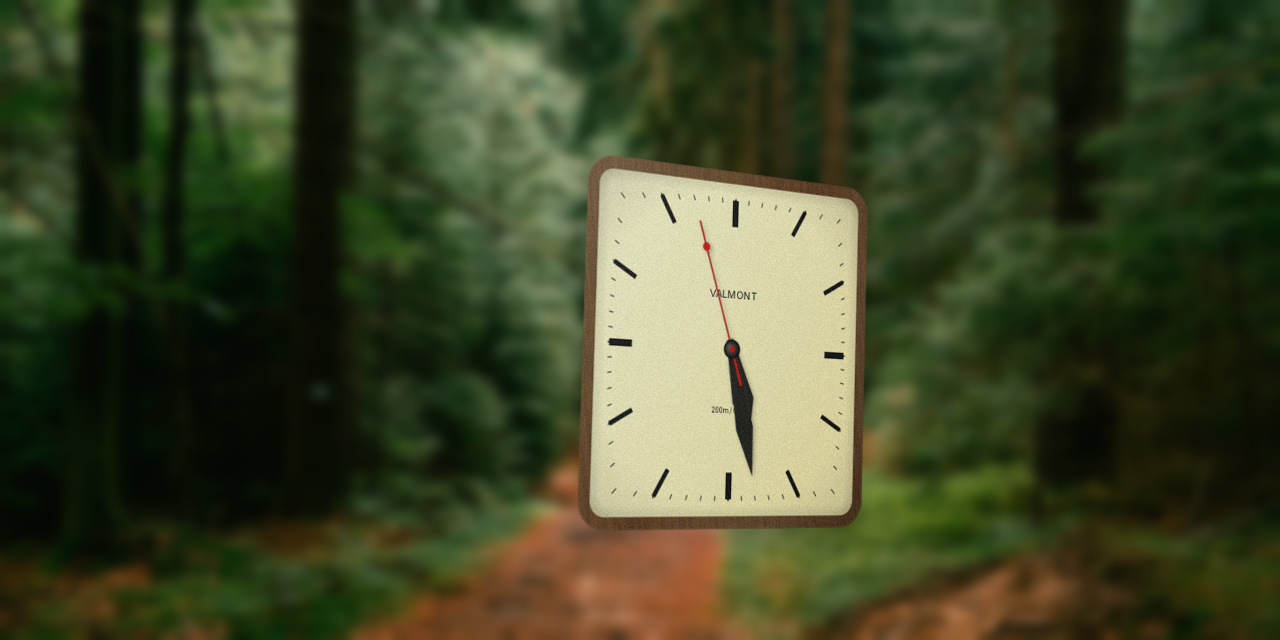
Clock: 5 h 27 min 57 s
